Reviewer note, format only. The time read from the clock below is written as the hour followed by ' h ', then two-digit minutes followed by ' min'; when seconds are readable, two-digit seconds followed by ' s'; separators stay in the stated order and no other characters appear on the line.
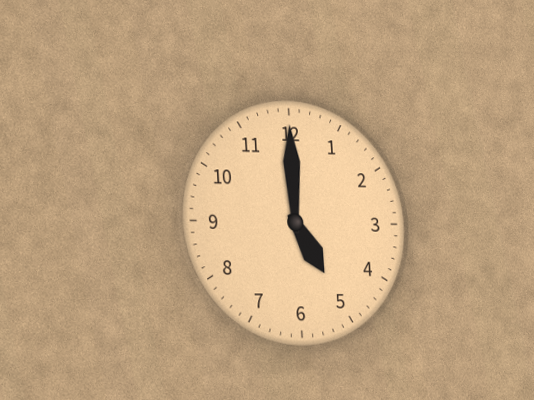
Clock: 5 h 00 min
